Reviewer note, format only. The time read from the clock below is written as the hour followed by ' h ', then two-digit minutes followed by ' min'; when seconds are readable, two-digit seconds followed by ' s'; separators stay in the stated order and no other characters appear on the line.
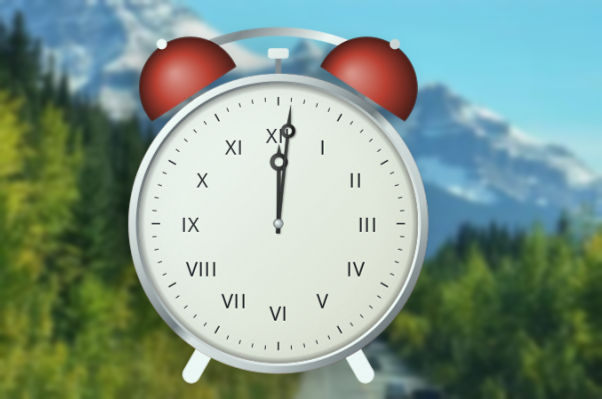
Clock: 12 h 01 min
